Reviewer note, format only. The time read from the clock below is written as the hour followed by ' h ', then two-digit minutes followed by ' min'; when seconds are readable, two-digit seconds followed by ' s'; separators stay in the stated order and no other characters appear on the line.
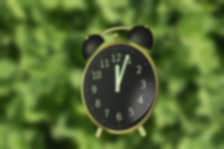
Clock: 12 h 04 min
